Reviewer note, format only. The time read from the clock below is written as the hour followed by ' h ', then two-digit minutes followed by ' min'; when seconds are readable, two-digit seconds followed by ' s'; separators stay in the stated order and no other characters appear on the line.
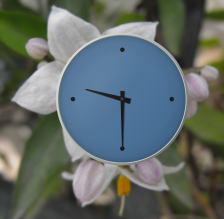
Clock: 9 h 30 min
